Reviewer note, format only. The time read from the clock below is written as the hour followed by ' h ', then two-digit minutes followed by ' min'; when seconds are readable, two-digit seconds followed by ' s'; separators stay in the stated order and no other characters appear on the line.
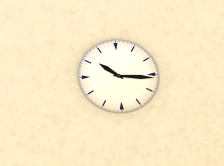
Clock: 10 h 16 min
